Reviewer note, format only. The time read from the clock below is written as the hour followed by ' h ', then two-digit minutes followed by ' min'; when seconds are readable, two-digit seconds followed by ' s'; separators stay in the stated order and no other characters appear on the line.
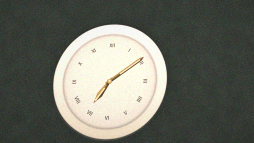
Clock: 7 h 09 min
